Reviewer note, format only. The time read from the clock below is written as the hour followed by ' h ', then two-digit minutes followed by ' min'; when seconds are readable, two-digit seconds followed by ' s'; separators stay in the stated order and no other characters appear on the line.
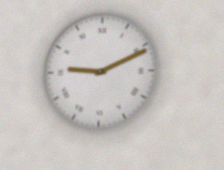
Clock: 9 h 11 min
